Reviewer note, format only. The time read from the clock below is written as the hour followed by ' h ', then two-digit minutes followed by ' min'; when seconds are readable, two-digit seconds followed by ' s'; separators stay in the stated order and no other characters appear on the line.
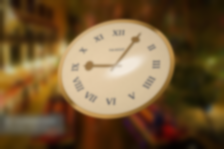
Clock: 9 h 05 min
